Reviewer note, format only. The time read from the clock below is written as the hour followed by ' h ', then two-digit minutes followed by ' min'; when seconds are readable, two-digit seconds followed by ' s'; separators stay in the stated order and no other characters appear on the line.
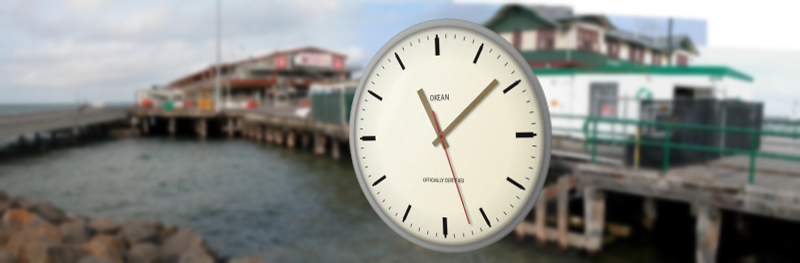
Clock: 11 h 08 min 27 s
